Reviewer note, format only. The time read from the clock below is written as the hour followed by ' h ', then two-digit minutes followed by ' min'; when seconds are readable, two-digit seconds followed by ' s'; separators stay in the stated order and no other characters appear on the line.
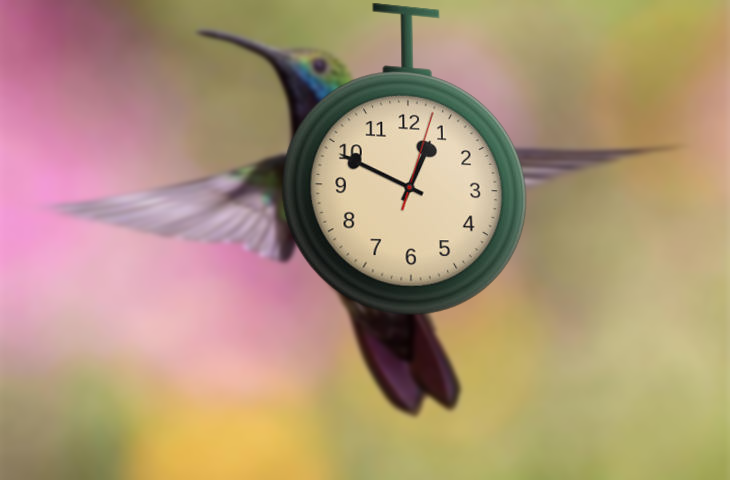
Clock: 12 h 49 min 03 s
